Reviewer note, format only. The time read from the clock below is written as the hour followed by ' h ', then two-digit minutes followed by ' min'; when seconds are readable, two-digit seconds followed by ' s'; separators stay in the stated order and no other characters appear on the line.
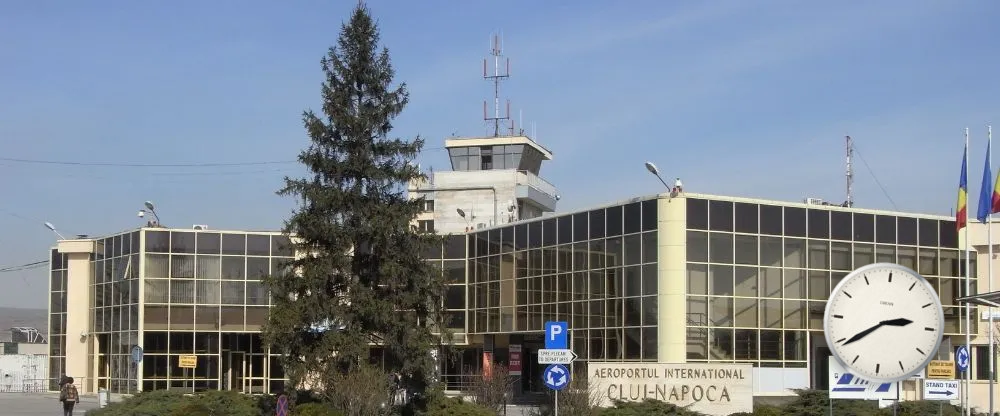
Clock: 2 h 39 min
